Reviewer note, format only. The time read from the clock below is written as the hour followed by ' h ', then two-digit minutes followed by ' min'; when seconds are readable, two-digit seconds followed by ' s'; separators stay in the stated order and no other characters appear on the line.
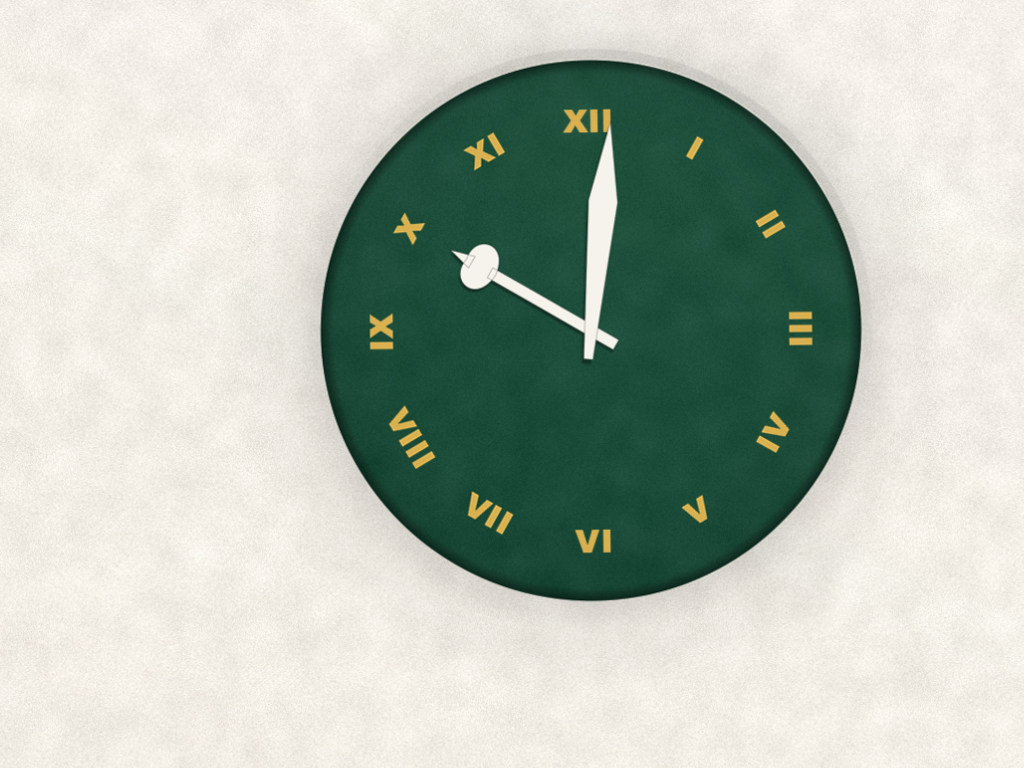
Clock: 10 h 01 min
